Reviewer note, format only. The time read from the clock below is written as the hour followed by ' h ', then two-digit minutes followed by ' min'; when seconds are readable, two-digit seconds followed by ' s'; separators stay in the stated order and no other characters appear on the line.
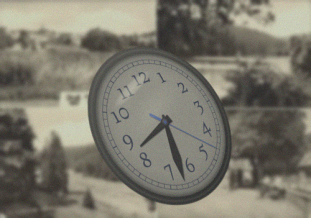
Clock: 8 h 32 min 23 s
